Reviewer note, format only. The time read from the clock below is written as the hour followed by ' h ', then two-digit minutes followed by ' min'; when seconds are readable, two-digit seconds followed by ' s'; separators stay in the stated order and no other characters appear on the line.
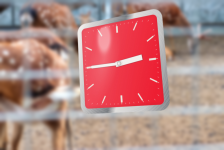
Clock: 2 h 45 min
